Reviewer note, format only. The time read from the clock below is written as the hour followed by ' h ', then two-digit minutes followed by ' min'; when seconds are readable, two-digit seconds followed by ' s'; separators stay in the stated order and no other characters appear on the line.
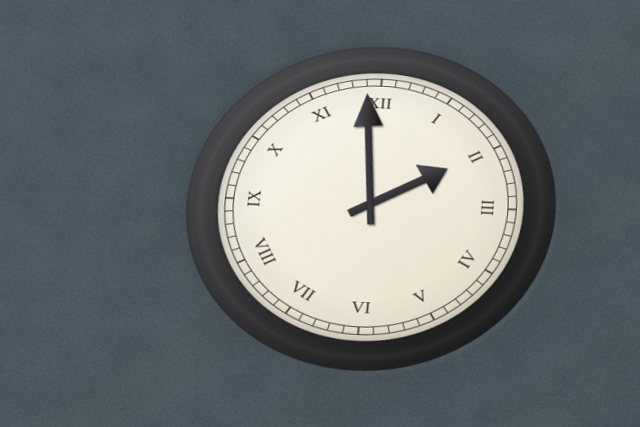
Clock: 1 h 59 min
